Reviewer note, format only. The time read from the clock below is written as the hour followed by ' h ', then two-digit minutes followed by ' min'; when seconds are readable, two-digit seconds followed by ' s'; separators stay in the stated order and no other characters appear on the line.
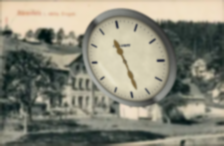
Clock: 11 h 28 min
